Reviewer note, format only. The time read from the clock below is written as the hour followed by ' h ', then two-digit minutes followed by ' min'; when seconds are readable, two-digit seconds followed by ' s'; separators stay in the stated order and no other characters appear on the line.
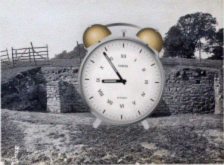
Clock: 8 h 54 min
